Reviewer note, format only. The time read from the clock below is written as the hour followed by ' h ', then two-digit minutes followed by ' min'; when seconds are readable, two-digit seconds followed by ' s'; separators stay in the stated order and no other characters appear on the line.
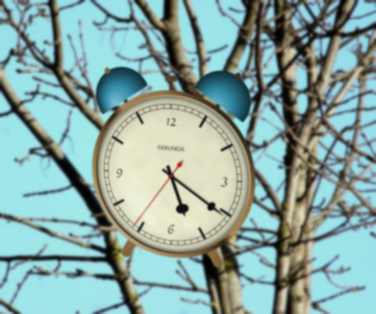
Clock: 5 h 20 min 36 s
